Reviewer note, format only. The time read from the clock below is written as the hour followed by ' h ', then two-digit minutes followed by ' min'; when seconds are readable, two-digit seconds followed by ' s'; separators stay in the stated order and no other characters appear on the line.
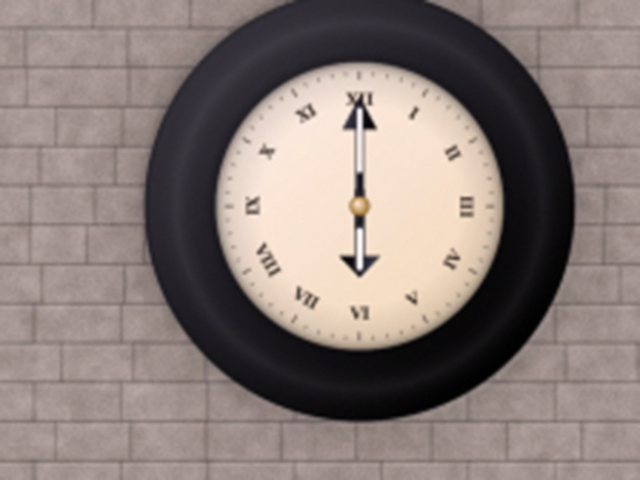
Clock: 6 h 00 min
